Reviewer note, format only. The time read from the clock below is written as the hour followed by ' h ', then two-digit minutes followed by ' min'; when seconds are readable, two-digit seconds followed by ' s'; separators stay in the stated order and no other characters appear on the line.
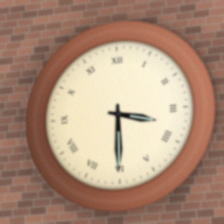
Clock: 3 h 30 min
